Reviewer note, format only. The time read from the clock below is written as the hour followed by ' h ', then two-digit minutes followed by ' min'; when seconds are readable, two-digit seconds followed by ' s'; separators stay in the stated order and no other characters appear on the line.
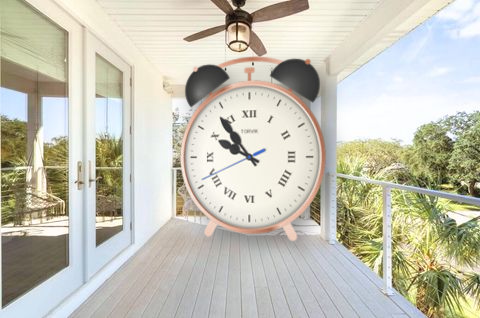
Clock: 9 h 53 min 41 s
